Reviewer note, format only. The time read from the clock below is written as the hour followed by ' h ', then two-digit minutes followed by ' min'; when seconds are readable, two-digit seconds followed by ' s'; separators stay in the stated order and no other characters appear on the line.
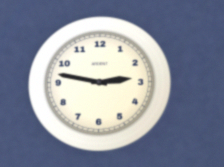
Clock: 2 h 47 min
